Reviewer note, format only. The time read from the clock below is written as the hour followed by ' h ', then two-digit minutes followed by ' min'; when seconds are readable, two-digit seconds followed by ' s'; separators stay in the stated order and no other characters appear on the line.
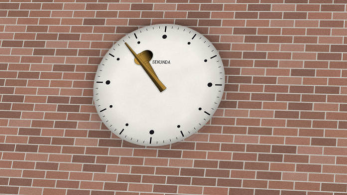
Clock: 10 h 53 min
